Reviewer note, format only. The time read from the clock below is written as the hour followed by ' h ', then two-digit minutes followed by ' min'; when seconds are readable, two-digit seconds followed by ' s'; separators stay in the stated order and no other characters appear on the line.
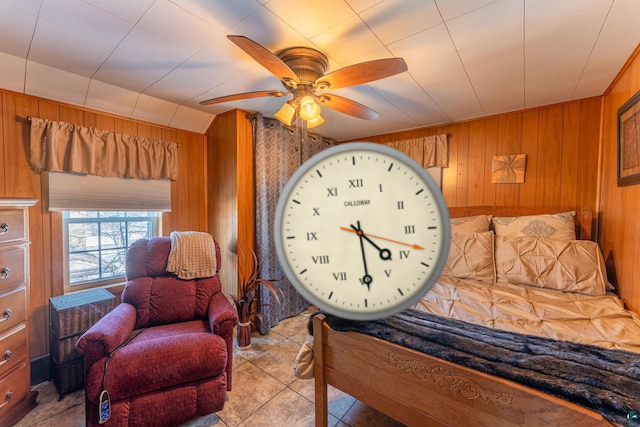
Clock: 4 h 29 min 18 s
